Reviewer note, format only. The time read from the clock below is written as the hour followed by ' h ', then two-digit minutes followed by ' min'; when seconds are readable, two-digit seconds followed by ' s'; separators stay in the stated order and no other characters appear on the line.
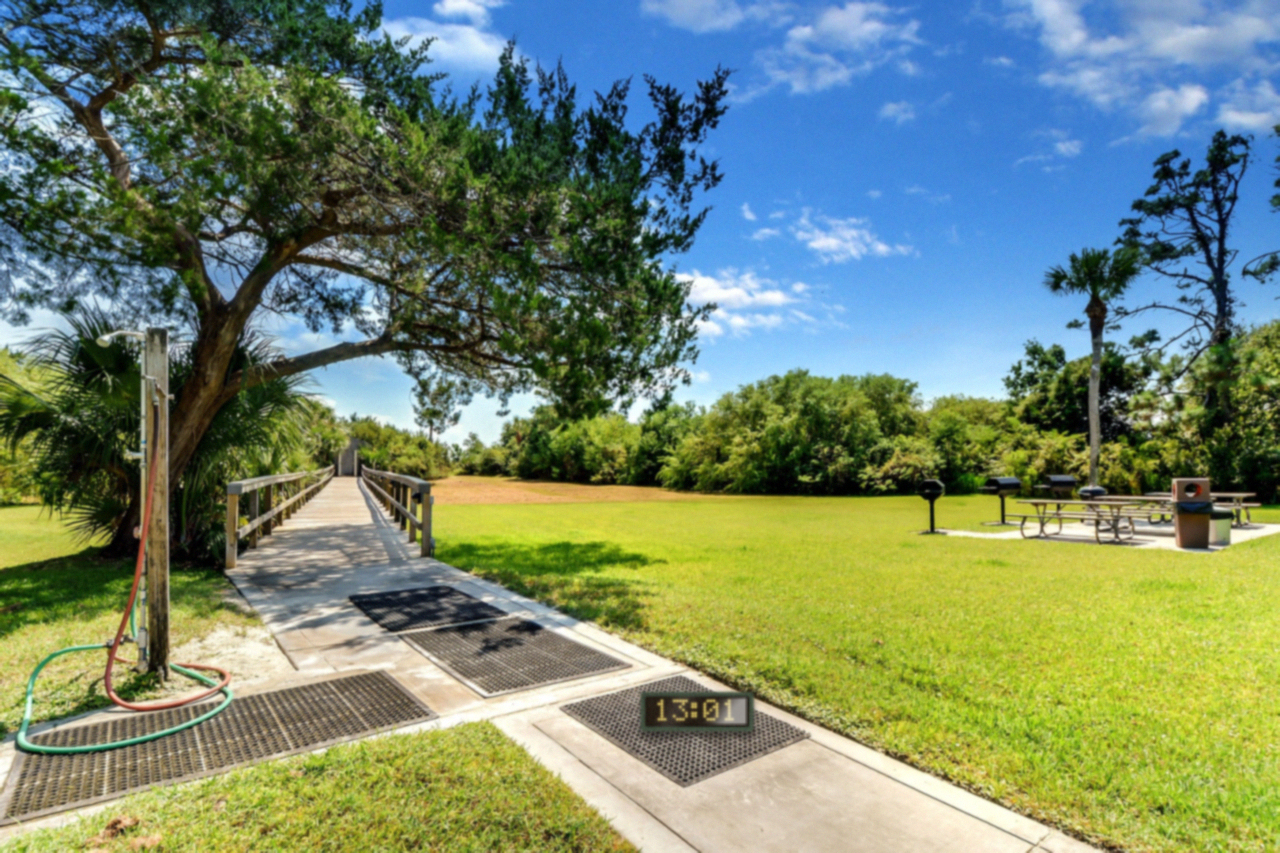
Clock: 13 h 01 min
